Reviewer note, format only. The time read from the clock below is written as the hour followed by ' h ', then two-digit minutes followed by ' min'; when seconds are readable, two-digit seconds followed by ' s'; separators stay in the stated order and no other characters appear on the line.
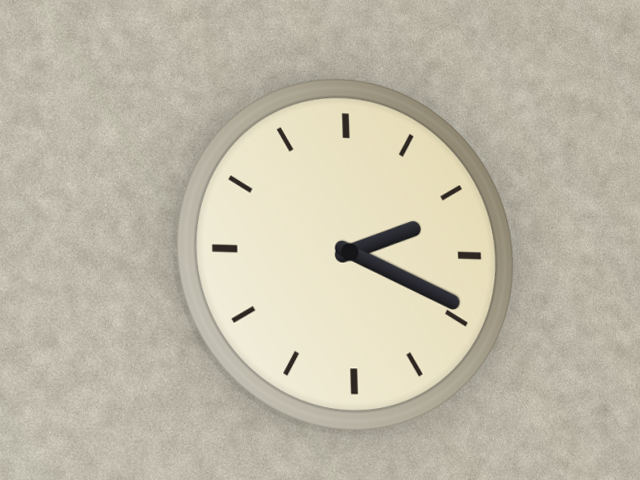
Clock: 2 h 19 min
